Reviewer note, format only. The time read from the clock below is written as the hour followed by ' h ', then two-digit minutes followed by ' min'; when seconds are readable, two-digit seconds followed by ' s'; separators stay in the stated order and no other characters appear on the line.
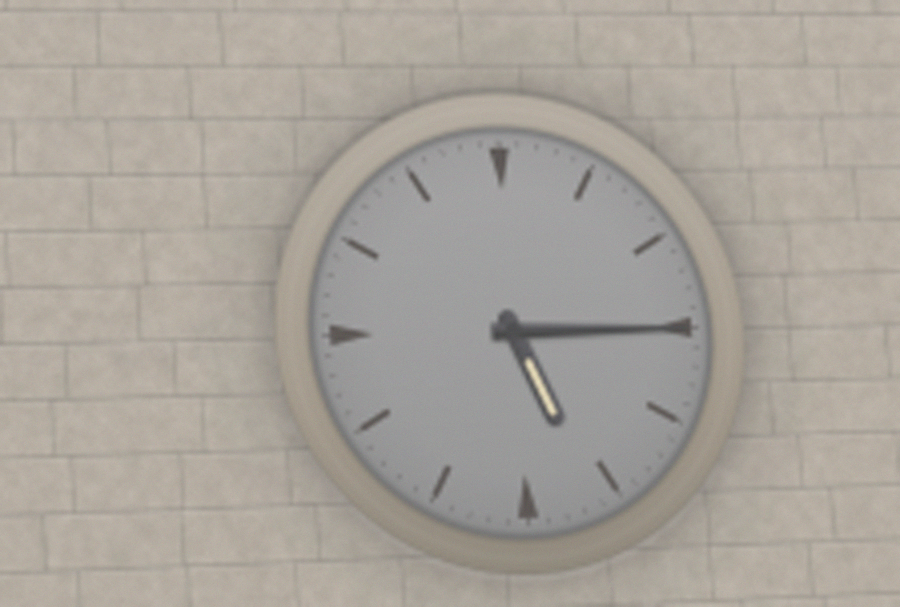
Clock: 5 h 15 min
